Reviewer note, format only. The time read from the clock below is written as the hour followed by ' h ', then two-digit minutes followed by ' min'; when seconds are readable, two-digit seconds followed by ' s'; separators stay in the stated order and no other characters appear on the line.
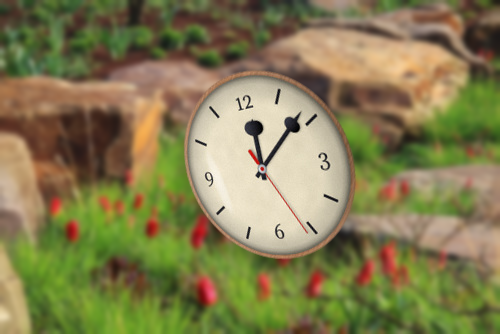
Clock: 12 h 08 min 26 s
